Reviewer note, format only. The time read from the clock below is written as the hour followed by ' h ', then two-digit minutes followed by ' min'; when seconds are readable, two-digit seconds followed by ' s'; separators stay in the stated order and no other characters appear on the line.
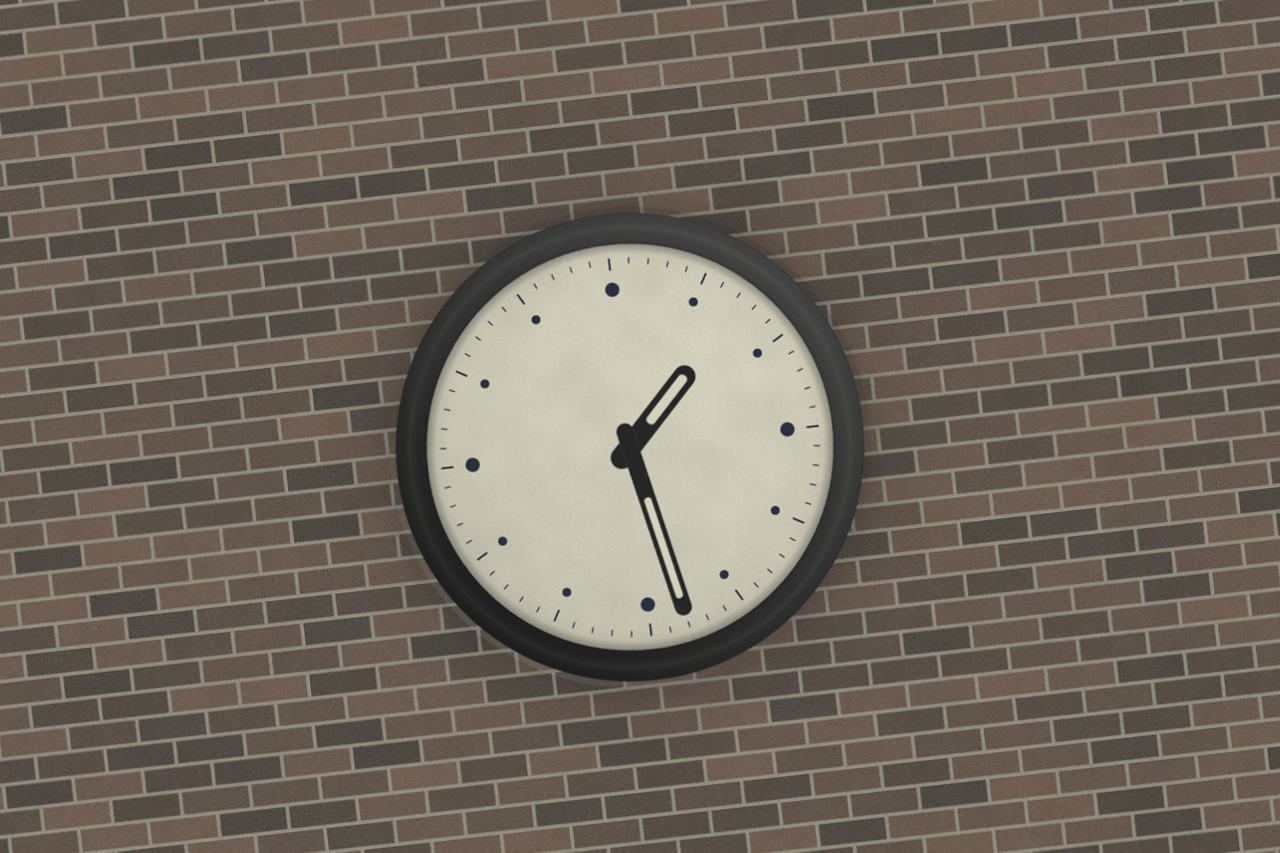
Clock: 1 h 28 min
